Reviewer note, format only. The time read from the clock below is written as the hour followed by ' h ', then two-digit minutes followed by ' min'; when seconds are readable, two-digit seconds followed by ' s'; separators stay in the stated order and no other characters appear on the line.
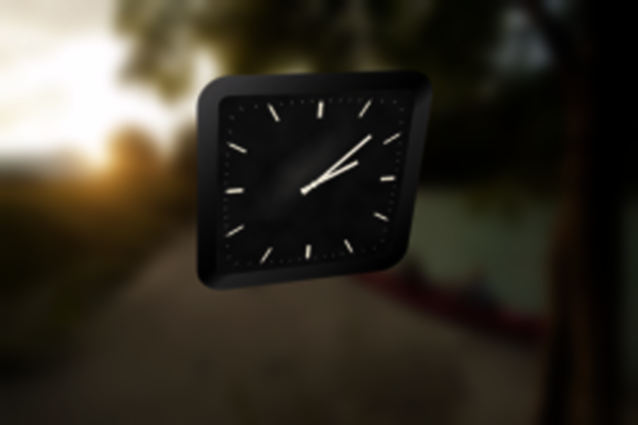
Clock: 2 h 08 min
